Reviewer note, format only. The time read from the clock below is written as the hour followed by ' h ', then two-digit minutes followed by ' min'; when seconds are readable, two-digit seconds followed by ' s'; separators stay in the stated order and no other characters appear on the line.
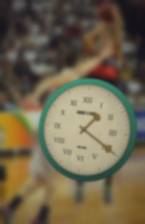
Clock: 1 h 20 min
